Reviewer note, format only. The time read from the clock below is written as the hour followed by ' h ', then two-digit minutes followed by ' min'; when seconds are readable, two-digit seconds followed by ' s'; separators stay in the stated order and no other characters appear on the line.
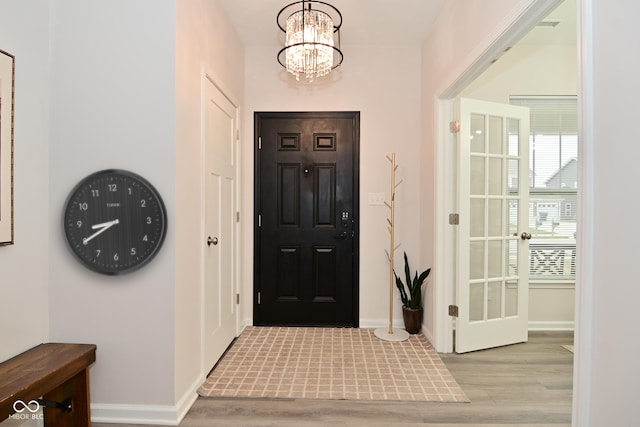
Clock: 8 h 40 min
